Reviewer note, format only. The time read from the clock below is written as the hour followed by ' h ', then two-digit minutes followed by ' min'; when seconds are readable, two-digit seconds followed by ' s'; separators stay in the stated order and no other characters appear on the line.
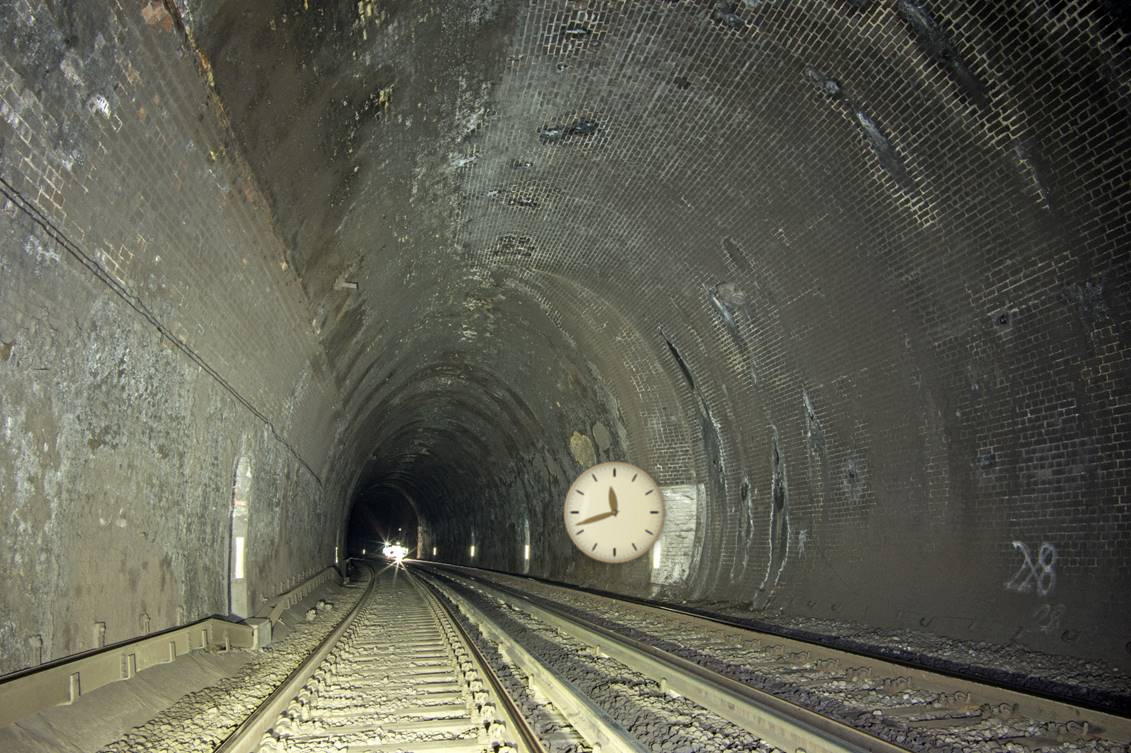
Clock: 11 h 42 min
